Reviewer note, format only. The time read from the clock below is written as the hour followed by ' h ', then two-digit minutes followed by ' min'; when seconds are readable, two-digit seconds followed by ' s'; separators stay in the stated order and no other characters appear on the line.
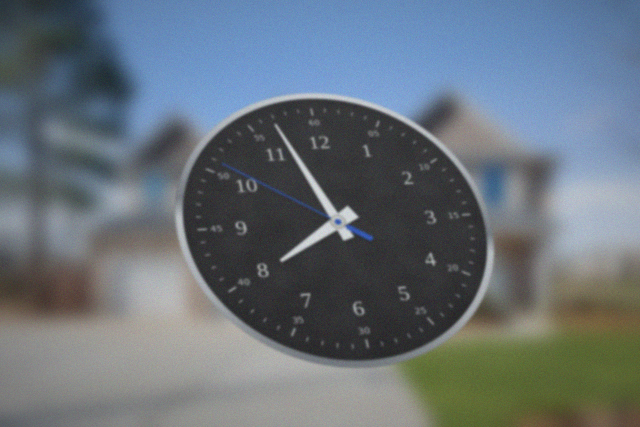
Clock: 7 h 56 min 51 s
